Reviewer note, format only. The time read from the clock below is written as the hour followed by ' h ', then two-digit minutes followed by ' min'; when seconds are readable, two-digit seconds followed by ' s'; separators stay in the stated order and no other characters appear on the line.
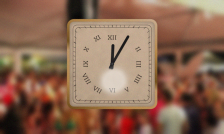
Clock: 12 h 05 min
